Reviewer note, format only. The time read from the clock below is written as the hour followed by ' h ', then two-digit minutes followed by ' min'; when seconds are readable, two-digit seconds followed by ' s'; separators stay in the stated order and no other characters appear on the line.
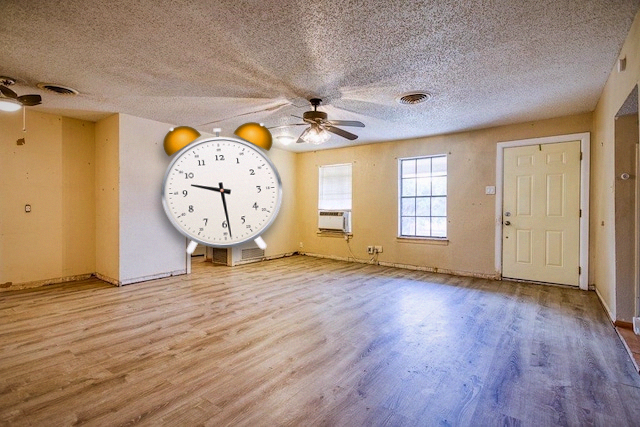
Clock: 9 h 29 min
